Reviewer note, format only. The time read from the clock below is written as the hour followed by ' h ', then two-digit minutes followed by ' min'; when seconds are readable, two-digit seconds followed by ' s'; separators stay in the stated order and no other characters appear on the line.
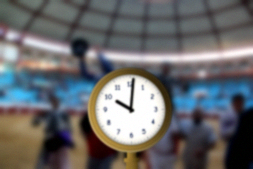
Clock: 10 h 01 min
